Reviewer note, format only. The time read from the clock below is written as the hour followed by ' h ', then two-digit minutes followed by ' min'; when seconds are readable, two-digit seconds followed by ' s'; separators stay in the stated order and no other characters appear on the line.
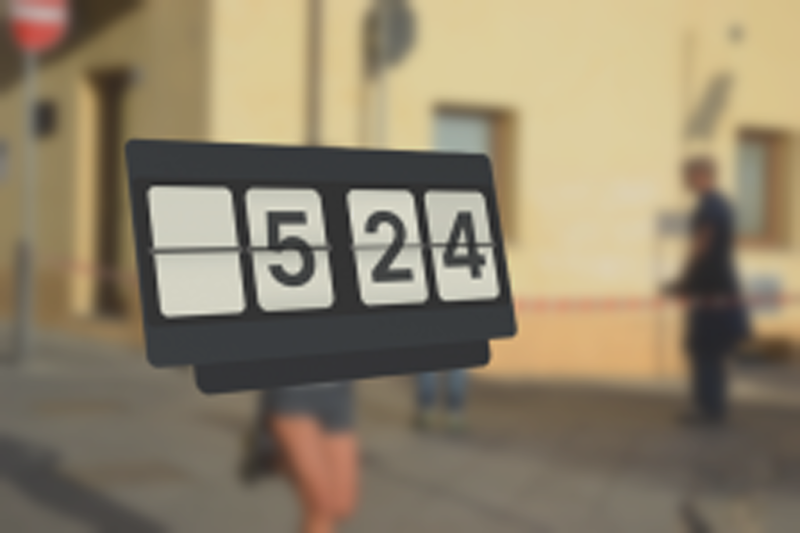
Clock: 5 h 24 min
